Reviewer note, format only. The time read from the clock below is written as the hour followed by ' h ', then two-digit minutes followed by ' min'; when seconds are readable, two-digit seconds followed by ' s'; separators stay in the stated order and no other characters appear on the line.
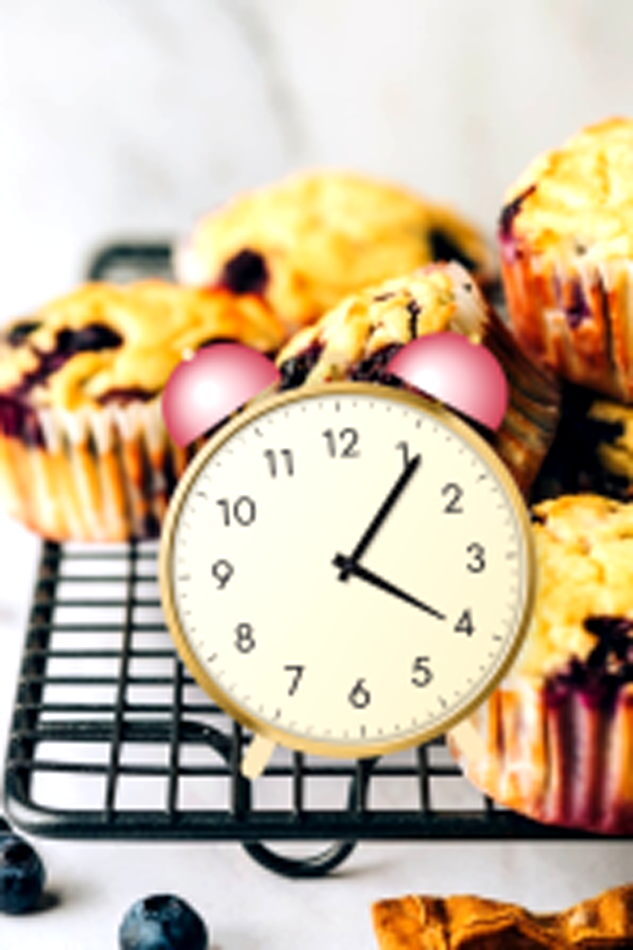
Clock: 4 h 06 min
